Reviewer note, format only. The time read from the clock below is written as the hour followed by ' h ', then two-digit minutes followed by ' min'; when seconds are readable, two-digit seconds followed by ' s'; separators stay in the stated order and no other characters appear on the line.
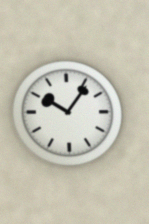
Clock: 10 h 06 min
